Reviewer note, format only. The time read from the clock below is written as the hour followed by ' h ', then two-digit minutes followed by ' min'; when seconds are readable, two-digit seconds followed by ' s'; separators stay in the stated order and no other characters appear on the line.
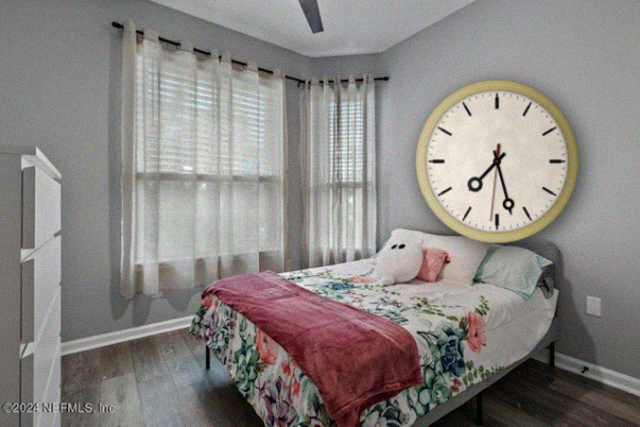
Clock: 7 h 27 min 31 s
